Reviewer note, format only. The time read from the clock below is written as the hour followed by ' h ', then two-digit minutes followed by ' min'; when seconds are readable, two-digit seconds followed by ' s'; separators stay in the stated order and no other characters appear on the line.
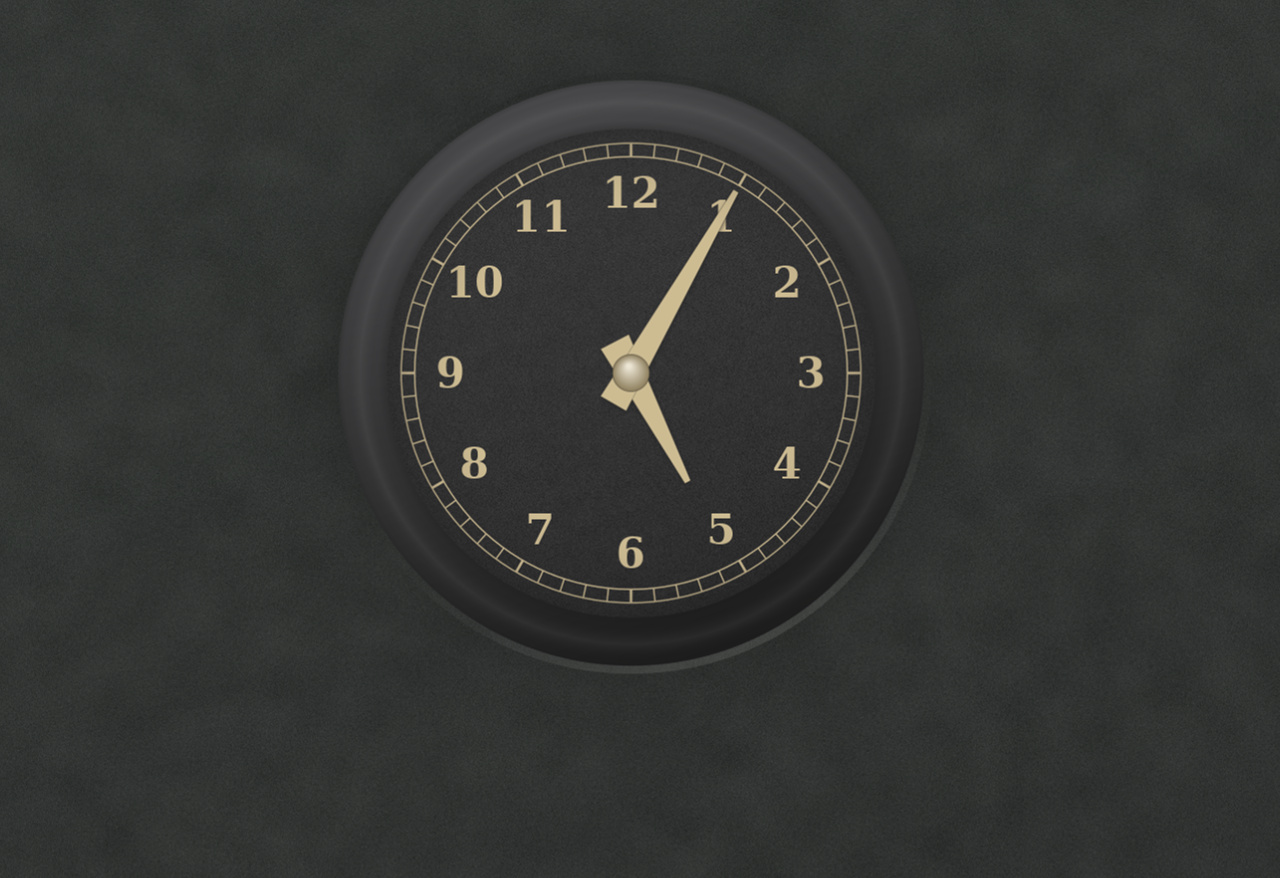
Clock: 5 h 05 min
